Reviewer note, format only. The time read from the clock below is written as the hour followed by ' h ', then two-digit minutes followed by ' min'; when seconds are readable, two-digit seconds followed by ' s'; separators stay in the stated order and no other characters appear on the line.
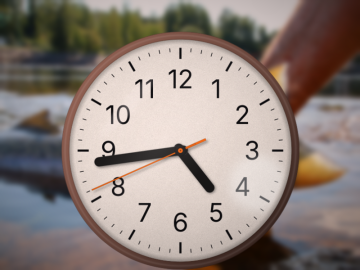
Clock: 4 h 43 min 41 s
